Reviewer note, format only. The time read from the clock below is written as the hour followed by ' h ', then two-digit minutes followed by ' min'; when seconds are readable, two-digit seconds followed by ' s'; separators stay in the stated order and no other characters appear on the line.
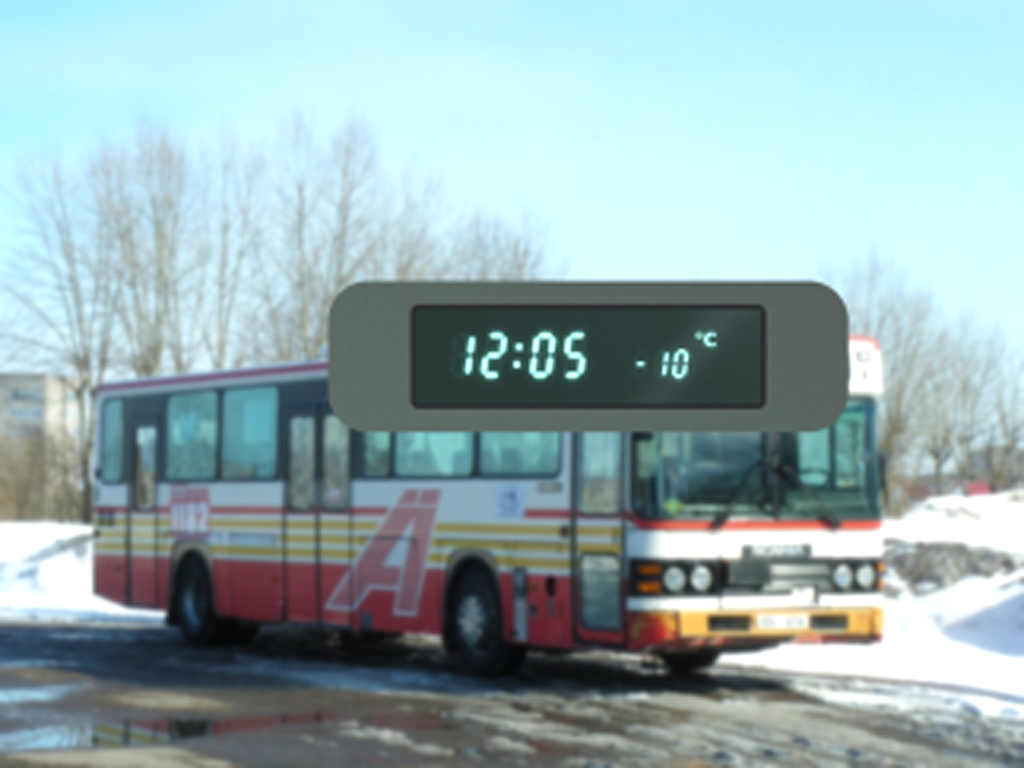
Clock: 12 h 05 min
